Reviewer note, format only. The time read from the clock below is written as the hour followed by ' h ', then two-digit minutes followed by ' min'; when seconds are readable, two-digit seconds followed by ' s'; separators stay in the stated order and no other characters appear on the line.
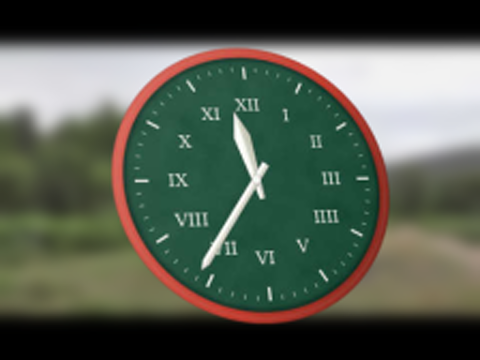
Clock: 11 h 36 min
